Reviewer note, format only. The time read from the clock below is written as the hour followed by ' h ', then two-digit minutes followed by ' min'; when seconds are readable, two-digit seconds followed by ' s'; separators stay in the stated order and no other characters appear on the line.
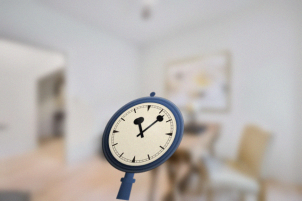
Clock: 11 h 07 min
